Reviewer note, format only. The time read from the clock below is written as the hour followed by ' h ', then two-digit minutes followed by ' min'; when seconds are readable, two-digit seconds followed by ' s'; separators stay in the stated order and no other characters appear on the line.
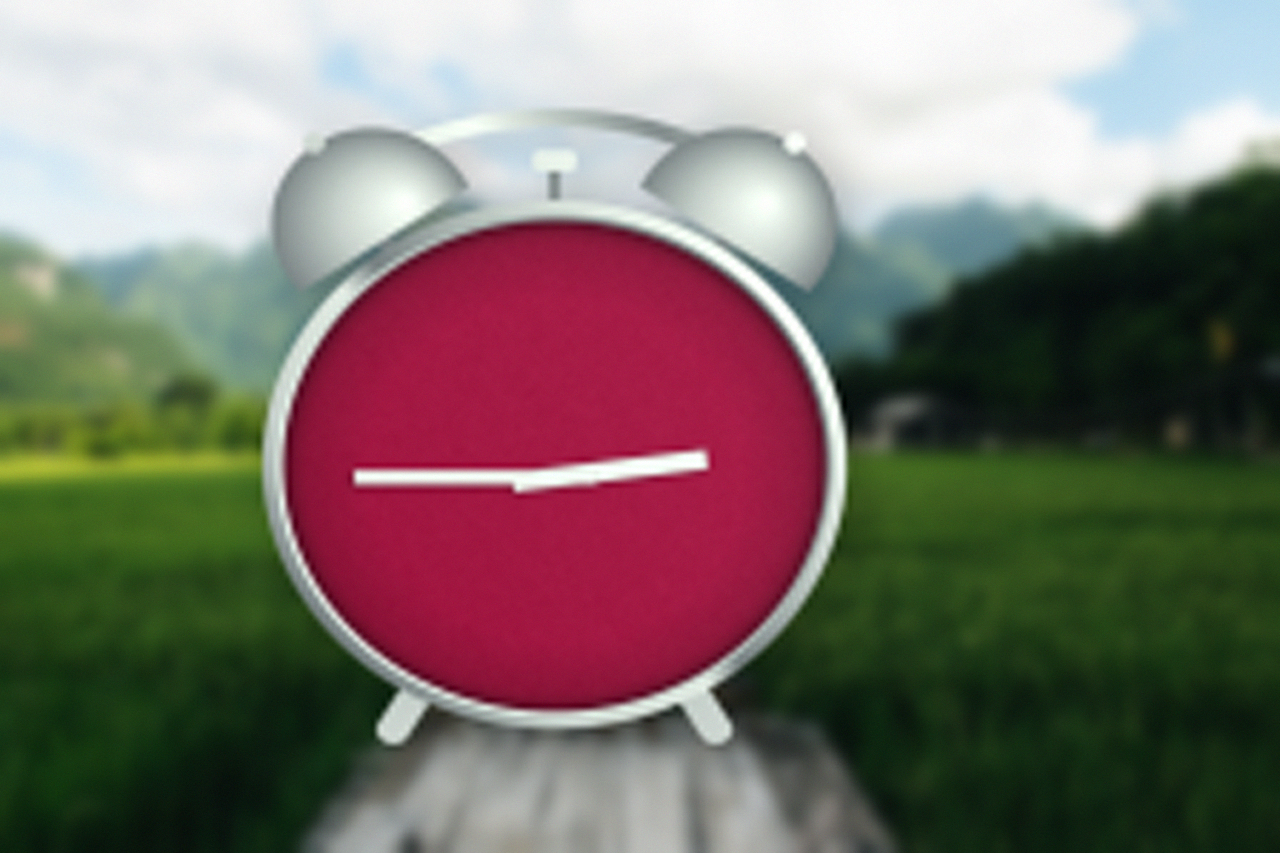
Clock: 2 h 45 min
